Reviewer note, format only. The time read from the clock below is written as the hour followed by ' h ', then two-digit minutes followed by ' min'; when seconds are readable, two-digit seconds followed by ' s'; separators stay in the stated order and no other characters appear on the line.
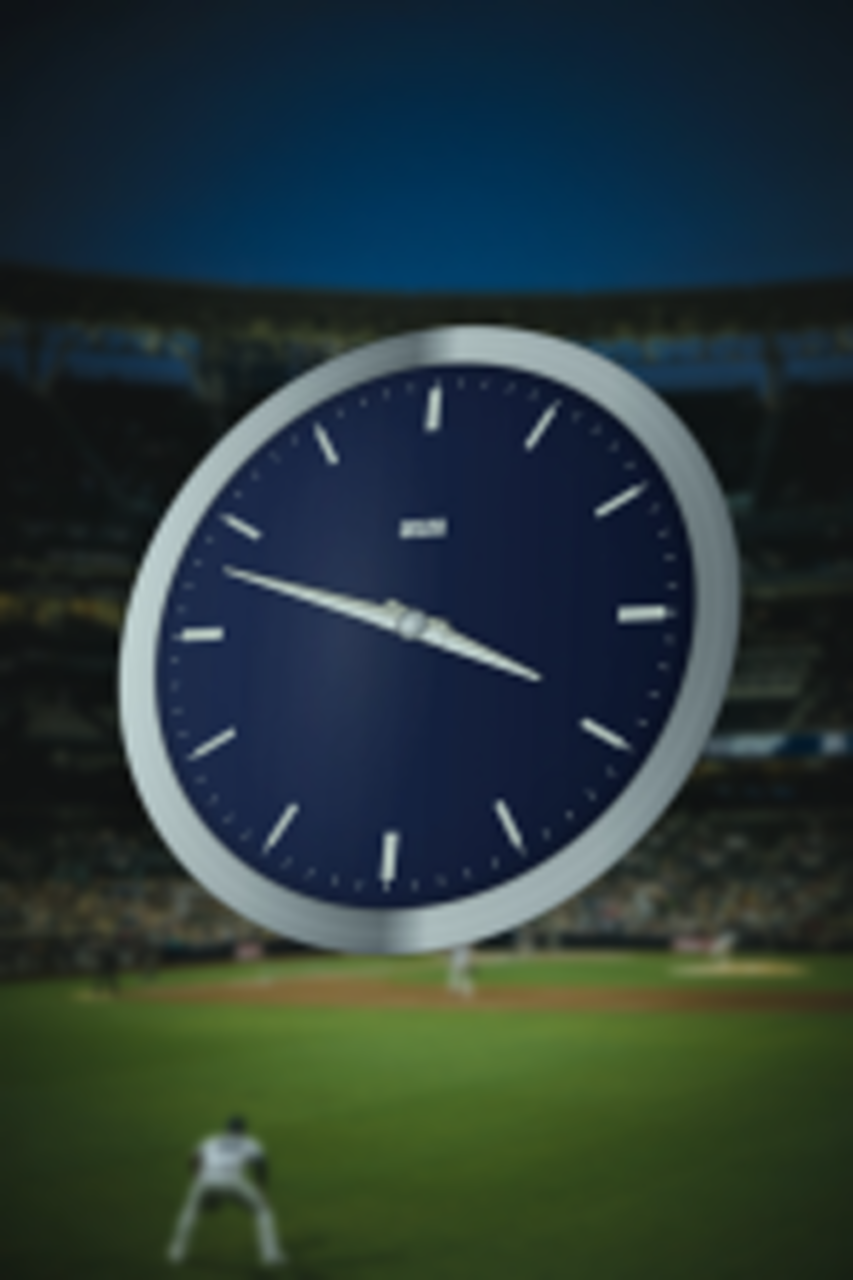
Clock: 3 h 48 min
